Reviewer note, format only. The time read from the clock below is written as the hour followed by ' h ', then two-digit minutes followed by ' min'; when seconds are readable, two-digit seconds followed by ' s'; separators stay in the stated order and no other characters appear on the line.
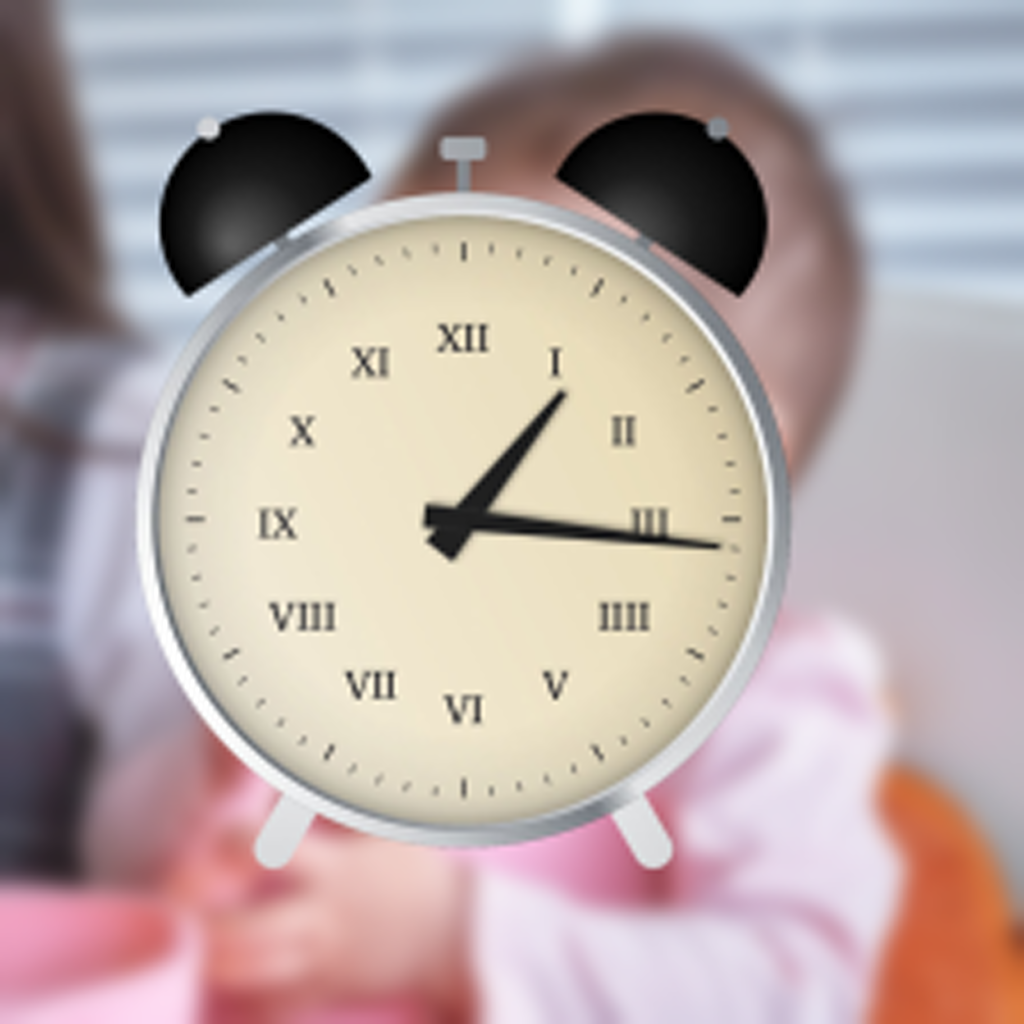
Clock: 1 h 16 min
